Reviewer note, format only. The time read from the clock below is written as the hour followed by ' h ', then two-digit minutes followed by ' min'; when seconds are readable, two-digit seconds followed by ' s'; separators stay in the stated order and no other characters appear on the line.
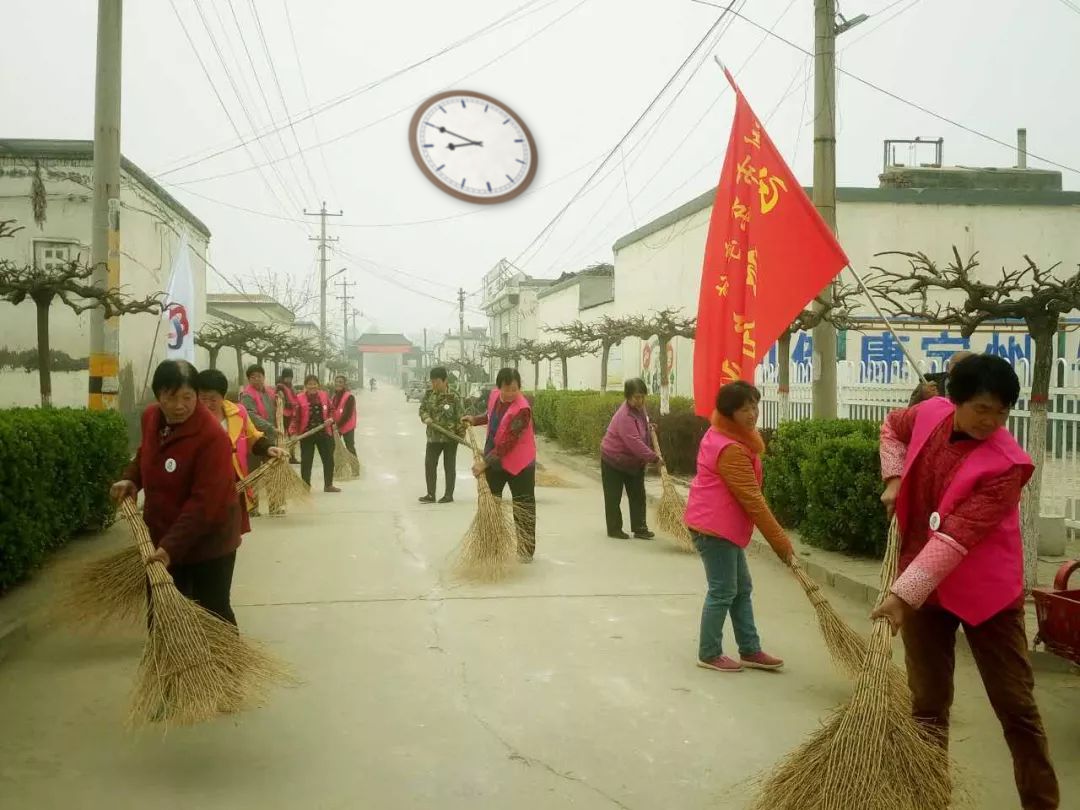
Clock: 8 h 50 min
